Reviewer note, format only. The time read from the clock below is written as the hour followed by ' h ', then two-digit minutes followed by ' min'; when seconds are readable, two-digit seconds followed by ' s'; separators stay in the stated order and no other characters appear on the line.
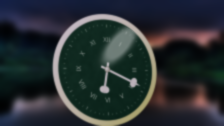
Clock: 6 h 19 min
